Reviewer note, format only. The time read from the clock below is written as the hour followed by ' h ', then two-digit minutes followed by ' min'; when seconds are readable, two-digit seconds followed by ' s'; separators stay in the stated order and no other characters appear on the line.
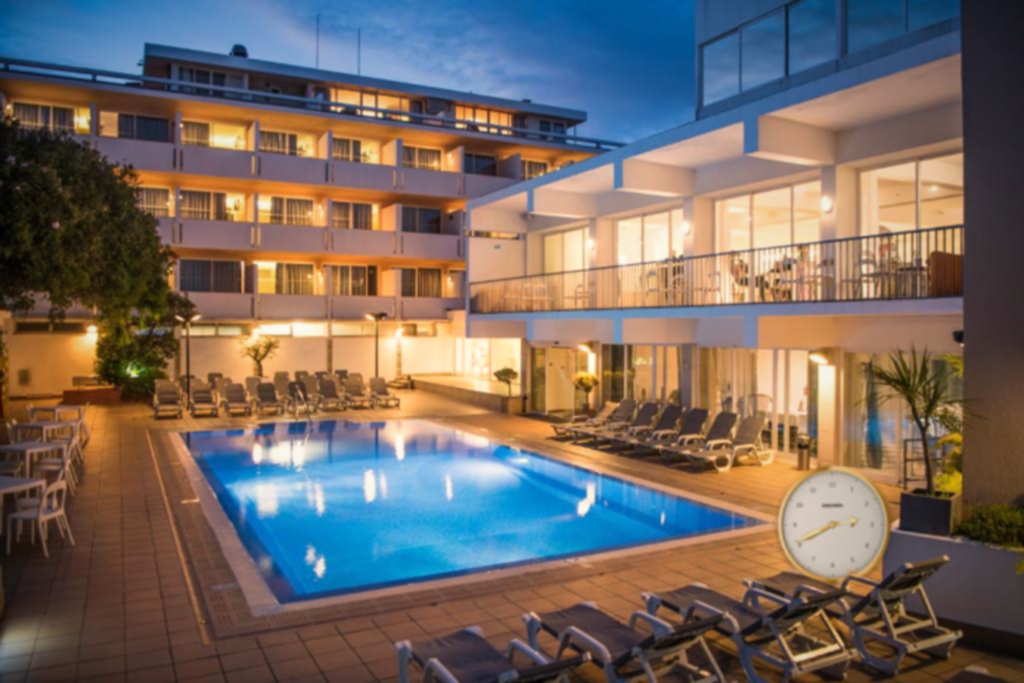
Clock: 2 h 41 min
